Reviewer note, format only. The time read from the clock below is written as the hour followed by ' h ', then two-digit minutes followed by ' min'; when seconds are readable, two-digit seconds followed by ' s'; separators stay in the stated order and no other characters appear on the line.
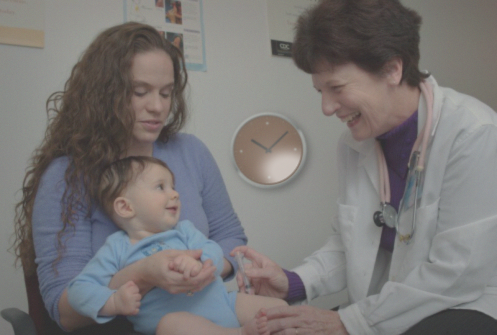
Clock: 10 h 08 min
